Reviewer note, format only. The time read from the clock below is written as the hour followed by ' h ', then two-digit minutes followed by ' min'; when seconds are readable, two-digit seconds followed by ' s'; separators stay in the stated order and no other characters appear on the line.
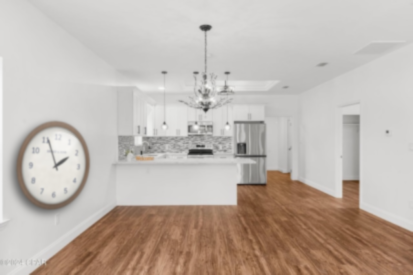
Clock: 1 h 56 min
